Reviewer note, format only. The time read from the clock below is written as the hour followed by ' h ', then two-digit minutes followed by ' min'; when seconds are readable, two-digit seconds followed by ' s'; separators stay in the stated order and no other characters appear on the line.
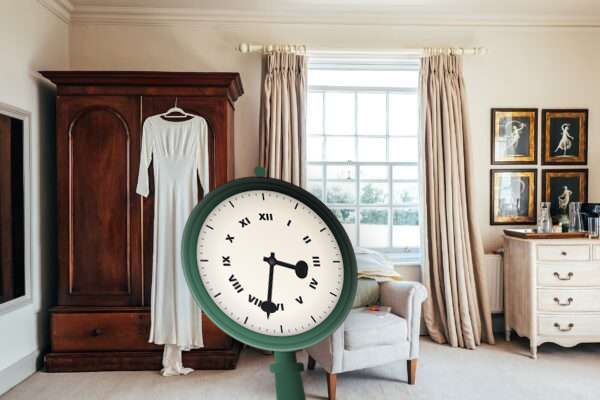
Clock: 3 h 32 min
